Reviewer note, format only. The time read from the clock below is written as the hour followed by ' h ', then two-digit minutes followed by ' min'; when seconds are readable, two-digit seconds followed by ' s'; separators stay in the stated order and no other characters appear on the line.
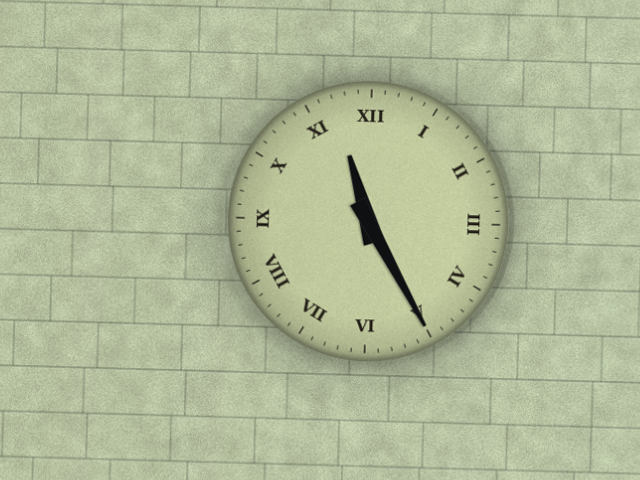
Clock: 11 h 25 min
